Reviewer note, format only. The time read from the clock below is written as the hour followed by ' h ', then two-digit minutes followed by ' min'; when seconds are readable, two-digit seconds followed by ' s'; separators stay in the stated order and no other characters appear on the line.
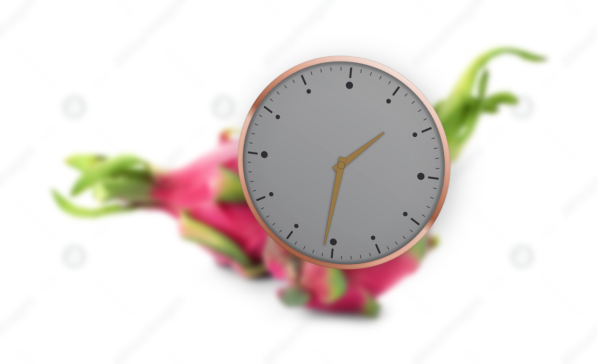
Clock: 1 h 31 min
